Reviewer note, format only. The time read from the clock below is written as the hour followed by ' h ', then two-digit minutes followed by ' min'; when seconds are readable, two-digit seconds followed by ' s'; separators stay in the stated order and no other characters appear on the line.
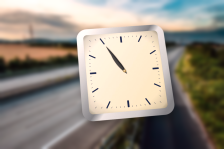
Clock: 10 h 55 min
